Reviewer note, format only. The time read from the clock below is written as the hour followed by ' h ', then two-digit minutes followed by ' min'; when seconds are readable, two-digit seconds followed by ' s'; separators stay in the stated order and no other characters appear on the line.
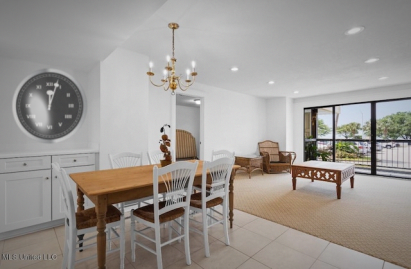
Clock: 12 h 03 min
